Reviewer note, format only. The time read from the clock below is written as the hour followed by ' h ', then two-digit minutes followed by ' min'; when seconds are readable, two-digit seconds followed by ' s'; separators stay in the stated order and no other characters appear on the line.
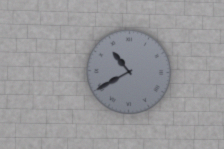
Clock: 10 h 40 min
